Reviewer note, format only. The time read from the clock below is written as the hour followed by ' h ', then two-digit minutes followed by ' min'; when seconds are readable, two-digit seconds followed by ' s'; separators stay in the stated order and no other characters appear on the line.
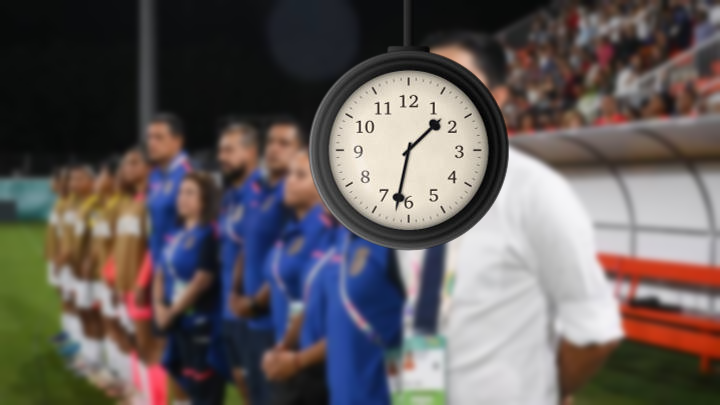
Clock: 1 h 32 min
